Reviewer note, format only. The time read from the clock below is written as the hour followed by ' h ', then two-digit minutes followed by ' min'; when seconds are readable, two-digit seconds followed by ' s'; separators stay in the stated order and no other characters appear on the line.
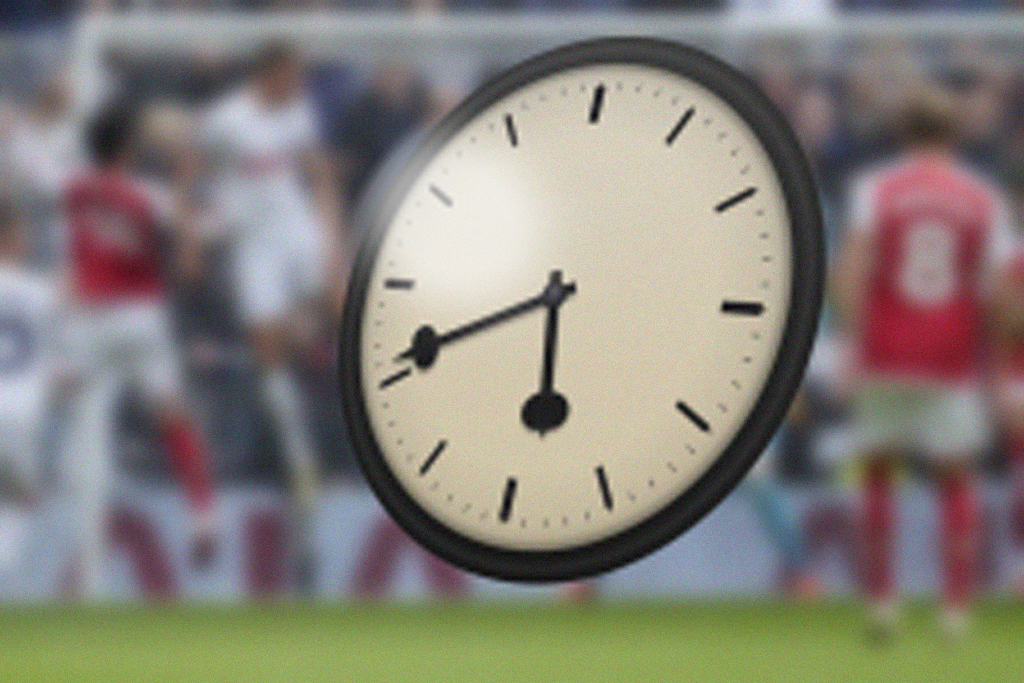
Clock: 5 h 41 min
